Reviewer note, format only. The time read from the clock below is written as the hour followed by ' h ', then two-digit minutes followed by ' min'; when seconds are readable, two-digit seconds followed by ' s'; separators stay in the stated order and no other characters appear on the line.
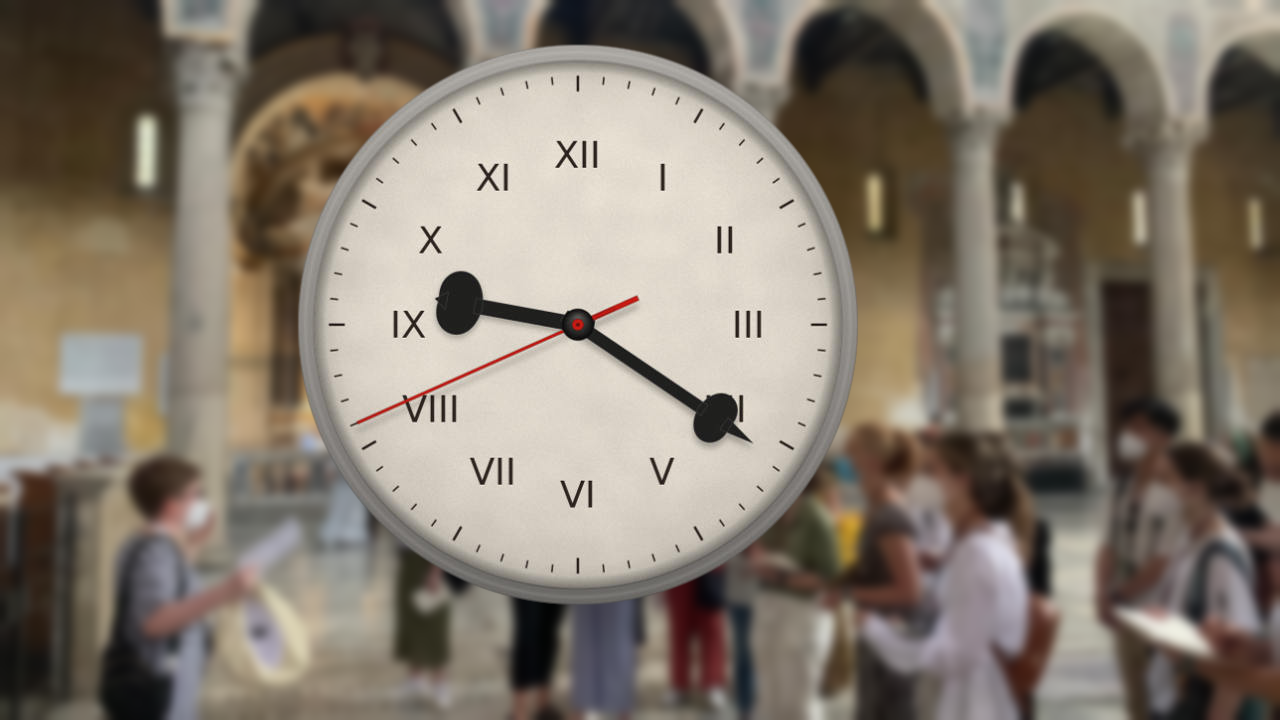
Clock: 9 h 20 min 41 s
